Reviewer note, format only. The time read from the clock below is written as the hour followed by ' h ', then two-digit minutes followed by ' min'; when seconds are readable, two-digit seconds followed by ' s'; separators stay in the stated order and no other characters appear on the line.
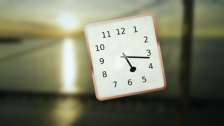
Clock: 5 h 17 min
